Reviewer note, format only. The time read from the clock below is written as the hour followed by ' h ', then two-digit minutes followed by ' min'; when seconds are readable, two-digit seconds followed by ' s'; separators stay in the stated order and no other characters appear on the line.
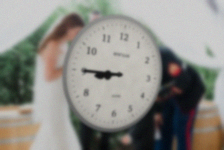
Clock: 8 h 45 min
